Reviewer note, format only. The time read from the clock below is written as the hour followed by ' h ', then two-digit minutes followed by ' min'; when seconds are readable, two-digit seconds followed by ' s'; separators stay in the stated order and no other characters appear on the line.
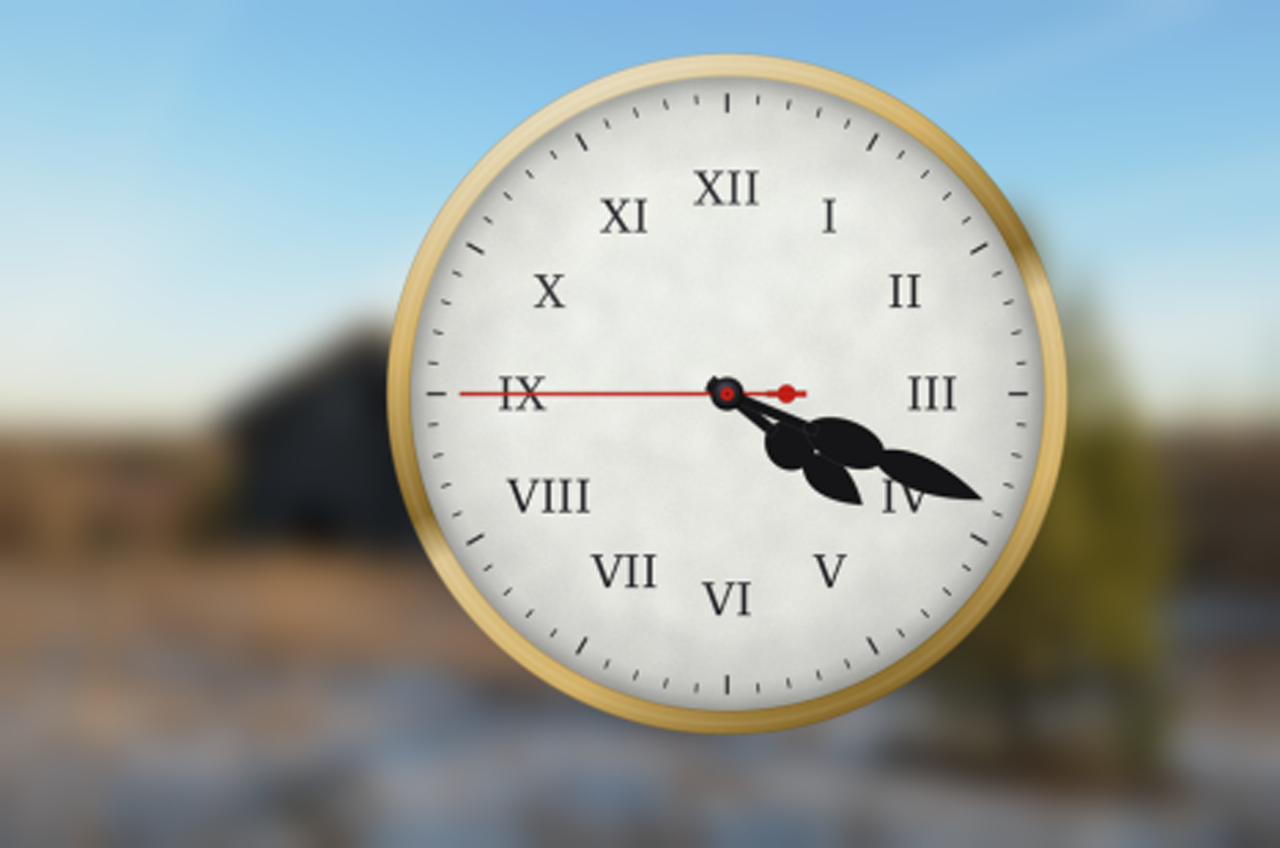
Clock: 4 h 18 min 45 s
